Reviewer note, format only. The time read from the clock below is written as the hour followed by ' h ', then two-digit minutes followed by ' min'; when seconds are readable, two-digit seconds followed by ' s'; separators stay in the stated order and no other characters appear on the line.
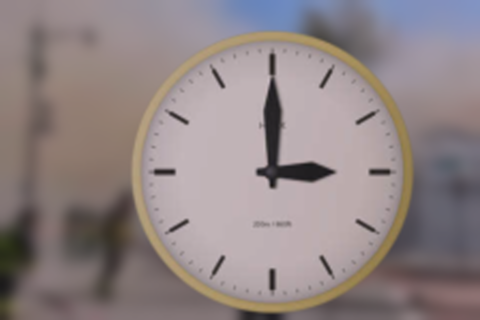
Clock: 3 h 00 min
